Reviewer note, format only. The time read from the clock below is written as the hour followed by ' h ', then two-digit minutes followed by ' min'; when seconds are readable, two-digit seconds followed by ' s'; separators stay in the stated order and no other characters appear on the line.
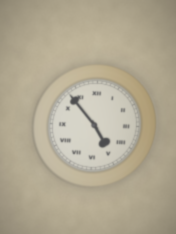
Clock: 4 h 53 min
